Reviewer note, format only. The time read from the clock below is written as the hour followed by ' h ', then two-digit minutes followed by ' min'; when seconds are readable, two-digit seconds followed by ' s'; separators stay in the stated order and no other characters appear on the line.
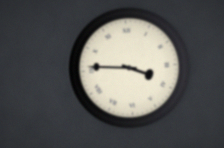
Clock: 3 h 46 min
